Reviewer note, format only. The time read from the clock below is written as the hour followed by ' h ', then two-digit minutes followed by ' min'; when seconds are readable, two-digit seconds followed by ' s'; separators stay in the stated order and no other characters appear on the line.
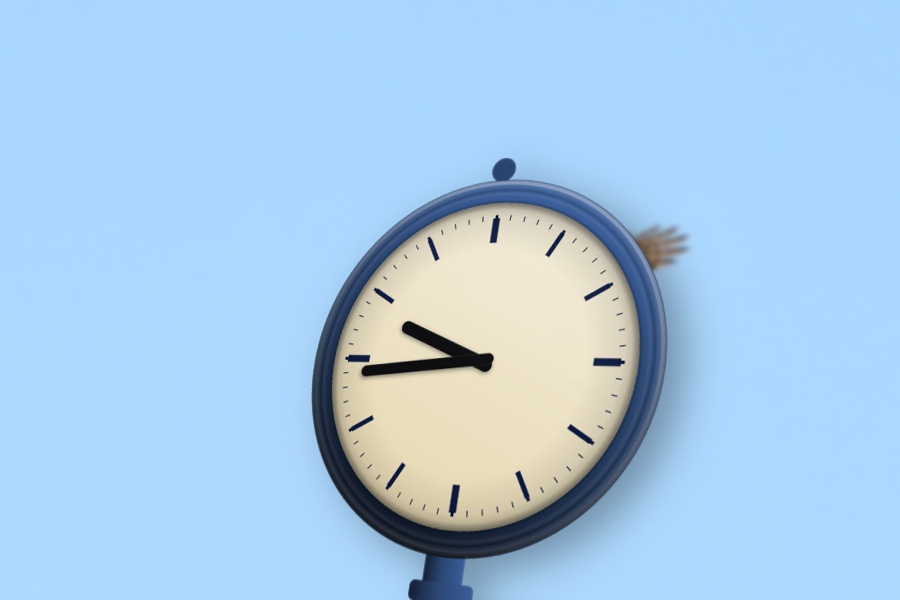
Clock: 9 h 44 min
